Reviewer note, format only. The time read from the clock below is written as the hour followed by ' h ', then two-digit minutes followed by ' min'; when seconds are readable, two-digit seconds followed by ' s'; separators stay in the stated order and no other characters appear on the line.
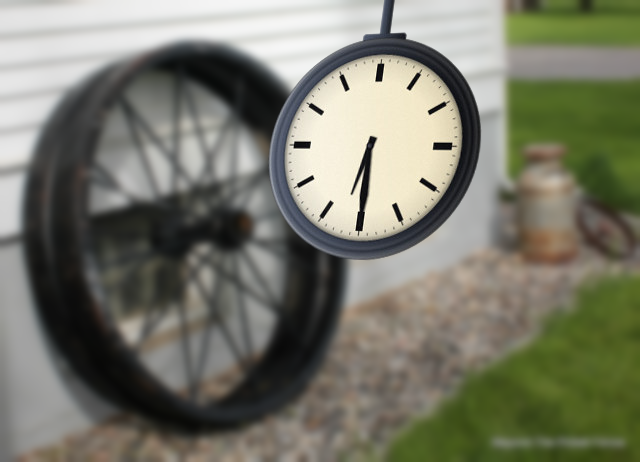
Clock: 6 h 30 min
